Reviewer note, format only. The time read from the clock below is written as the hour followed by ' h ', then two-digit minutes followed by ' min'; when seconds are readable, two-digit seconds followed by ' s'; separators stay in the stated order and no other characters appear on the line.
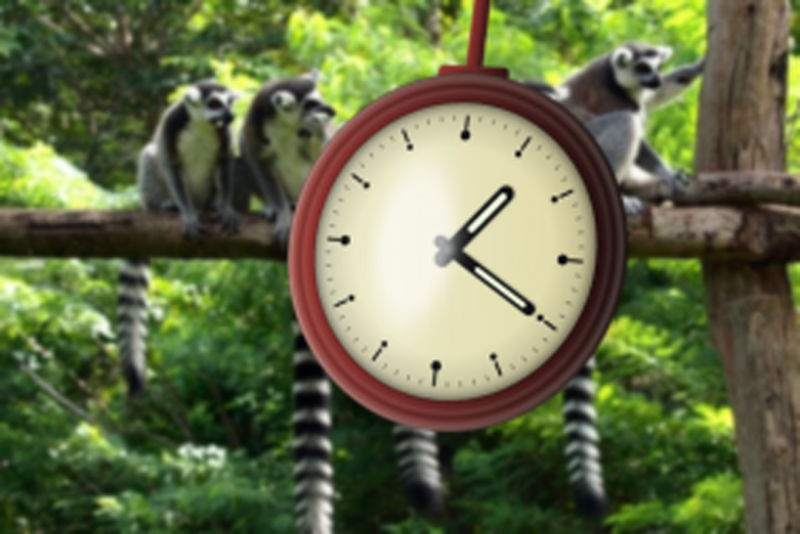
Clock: 1 h 20 min
